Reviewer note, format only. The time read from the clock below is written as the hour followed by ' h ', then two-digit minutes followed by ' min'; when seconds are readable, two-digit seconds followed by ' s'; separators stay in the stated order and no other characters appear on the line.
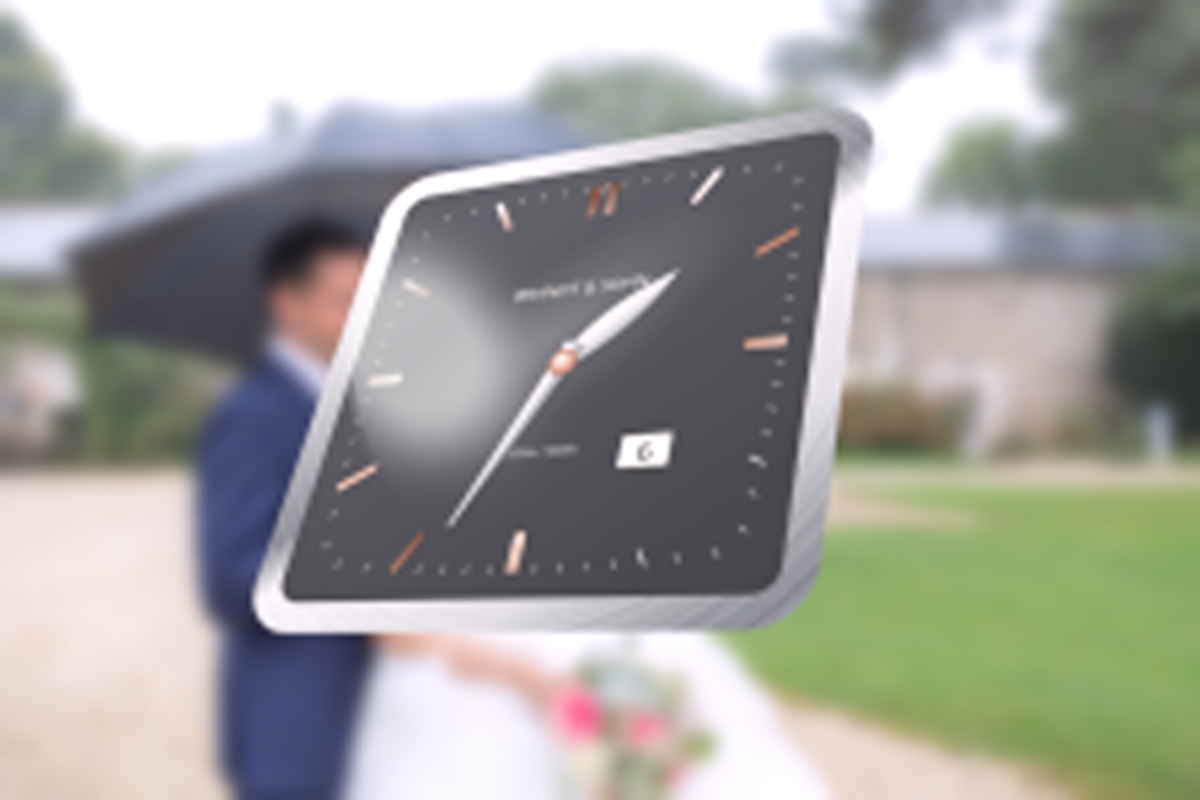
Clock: 1 h 34 min
